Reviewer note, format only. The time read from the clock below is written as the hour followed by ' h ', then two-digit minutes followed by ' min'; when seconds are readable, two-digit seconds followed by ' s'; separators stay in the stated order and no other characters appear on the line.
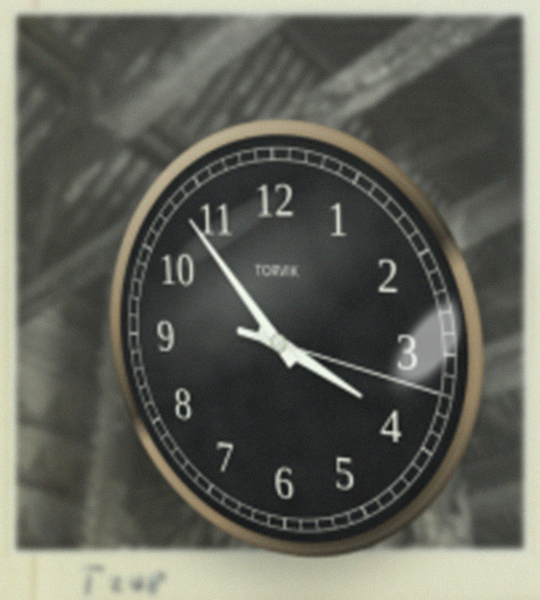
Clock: 3 h 53 min 17 s
